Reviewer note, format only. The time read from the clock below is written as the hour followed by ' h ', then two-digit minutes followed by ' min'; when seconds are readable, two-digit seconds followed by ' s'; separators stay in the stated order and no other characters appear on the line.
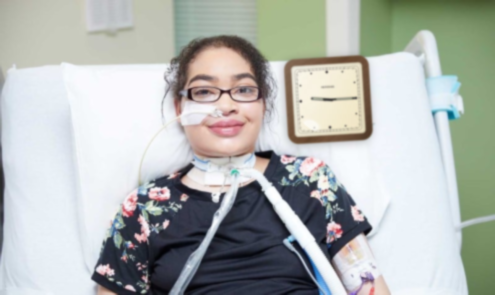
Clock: 9 h 15 min
